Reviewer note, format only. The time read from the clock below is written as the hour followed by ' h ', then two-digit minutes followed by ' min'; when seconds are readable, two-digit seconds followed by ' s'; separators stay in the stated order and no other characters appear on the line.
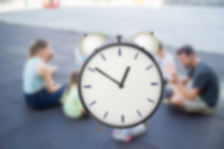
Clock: 12 h 51 min
